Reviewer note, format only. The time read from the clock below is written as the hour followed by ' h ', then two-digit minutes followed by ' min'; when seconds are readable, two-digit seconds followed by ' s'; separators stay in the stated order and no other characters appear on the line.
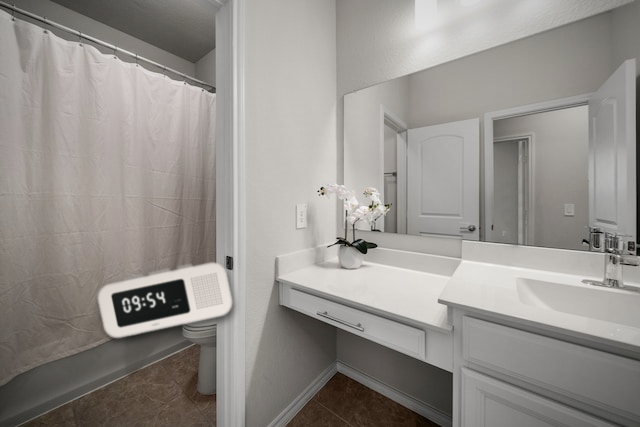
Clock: 9 h 54 min
